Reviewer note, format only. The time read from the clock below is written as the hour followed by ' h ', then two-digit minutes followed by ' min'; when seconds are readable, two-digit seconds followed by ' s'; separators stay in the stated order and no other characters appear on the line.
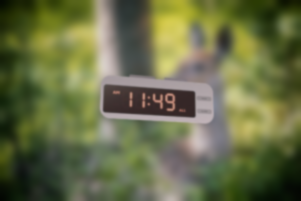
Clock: 11 h 49 min
